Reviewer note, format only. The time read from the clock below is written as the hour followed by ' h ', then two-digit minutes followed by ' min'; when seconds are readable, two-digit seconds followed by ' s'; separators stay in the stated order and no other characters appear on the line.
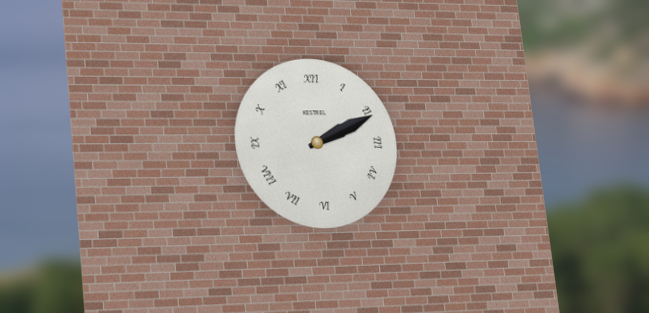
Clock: 2 h 11 min
